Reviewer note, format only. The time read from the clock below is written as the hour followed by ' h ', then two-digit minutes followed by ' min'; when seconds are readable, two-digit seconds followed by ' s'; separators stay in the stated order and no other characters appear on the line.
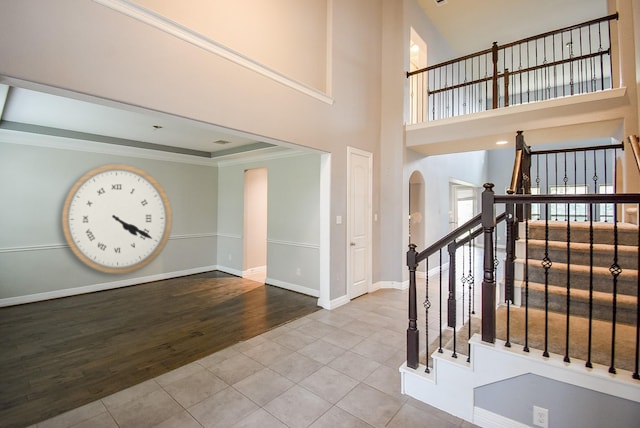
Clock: 4 h 20 min
